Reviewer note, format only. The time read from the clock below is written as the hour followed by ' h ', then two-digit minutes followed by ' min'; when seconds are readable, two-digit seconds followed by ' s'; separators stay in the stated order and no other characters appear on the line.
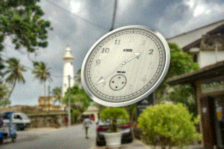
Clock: 1 h 37 min
